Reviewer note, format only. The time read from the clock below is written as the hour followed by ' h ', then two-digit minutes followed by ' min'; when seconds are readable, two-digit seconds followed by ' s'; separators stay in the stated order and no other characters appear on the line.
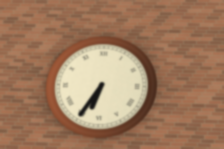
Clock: 6 h 35 min
